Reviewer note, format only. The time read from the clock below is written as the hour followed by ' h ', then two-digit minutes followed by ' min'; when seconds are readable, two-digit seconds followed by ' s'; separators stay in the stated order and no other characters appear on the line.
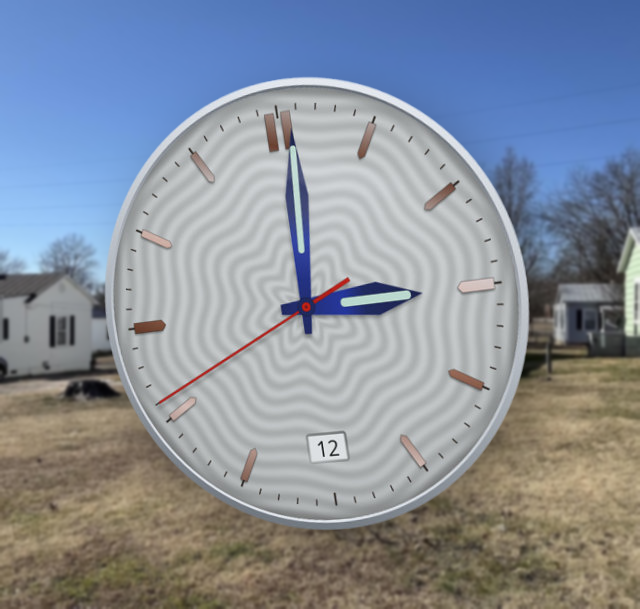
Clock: 3 h 00 min 41 s
